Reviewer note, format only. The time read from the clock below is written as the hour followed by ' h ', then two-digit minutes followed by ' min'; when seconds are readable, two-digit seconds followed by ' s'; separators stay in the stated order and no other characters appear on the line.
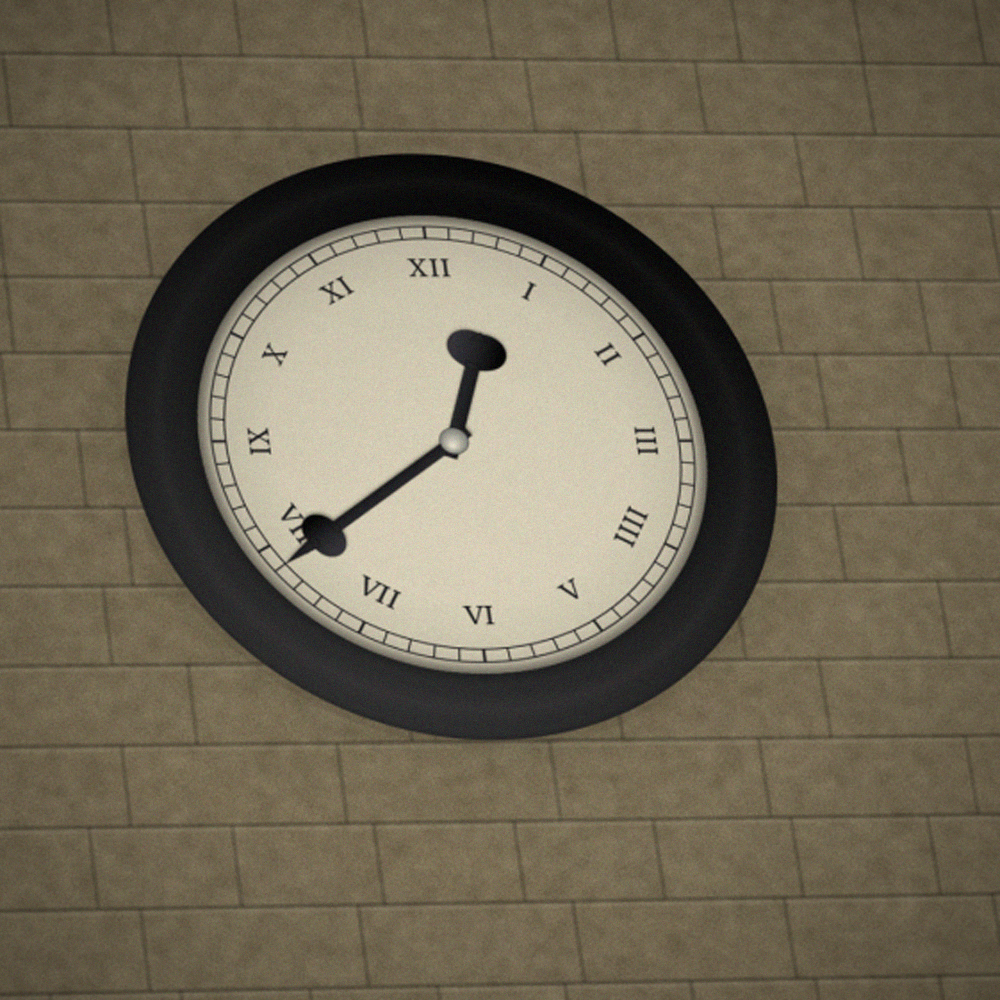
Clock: 12 h 39 min
